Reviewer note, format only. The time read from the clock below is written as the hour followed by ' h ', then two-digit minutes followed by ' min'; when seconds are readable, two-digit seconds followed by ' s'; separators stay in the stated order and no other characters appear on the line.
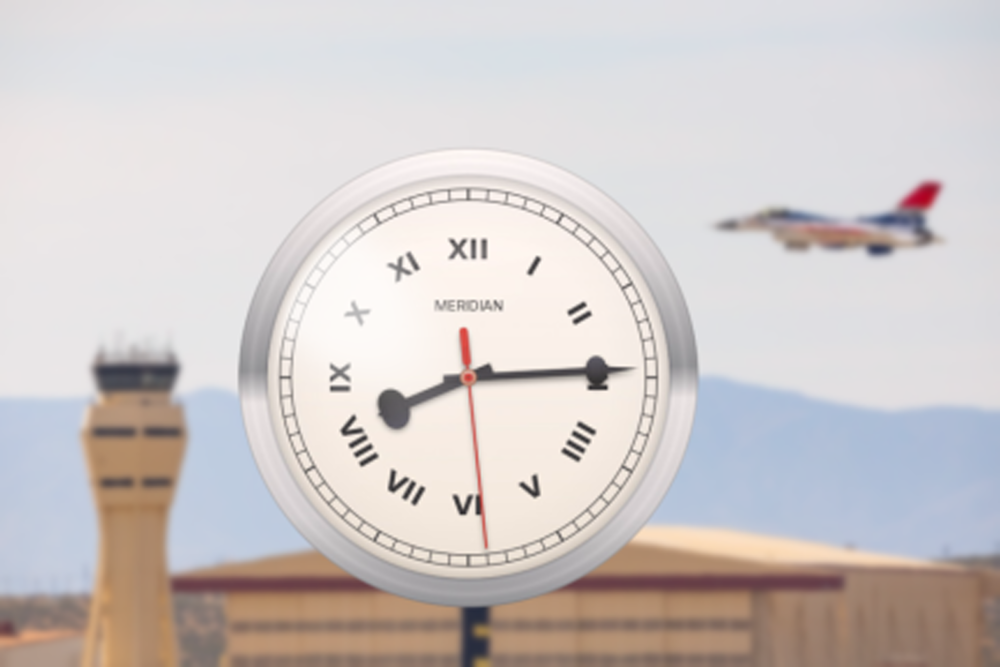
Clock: 8 h 14 min 29 s
